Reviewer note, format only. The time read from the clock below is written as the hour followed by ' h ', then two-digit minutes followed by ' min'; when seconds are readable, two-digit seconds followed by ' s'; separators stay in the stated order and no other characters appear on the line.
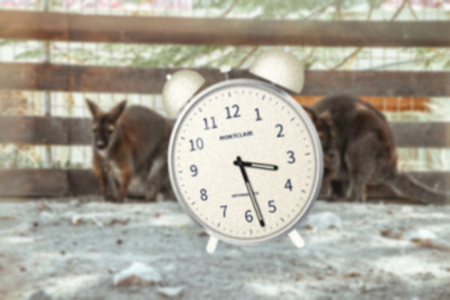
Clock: 3 h 28 min
